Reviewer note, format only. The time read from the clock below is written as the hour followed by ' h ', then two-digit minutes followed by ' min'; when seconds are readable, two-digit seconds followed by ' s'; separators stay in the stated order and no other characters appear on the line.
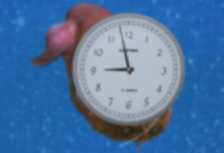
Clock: 8 h 58 min
